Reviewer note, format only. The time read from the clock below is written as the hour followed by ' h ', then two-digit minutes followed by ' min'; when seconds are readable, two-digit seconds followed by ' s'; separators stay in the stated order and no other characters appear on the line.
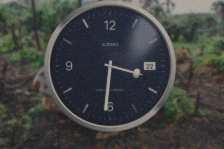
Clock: 3 h 31 min
